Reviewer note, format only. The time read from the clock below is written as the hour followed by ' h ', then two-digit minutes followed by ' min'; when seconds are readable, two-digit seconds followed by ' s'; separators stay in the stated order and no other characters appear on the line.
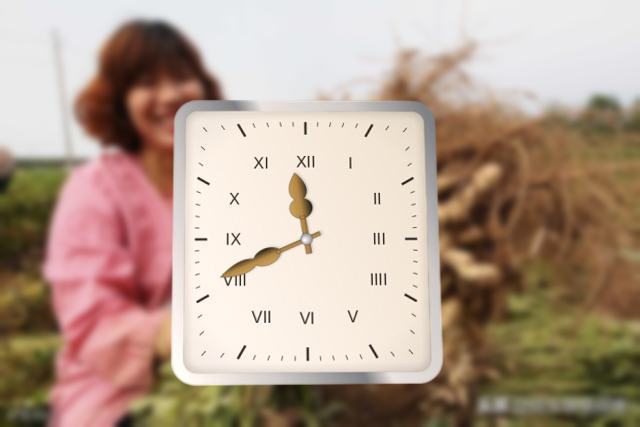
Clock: 11 h 41 min
